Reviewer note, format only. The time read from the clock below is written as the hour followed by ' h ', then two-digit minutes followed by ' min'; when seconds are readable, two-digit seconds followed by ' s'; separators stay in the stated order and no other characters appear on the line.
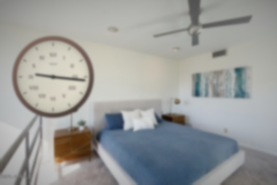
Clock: 9 h 16 min
